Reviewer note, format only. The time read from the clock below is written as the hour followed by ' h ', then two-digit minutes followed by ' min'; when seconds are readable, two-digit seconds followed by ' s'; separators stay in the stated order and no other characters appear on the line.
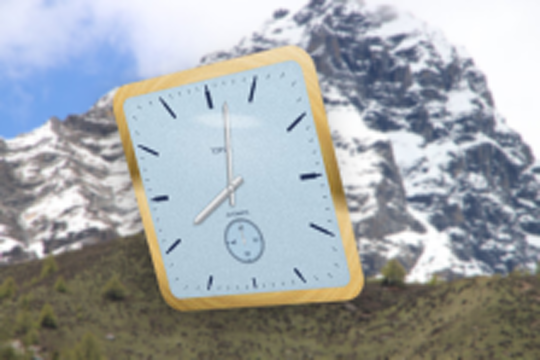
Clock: 8 h 02 min
